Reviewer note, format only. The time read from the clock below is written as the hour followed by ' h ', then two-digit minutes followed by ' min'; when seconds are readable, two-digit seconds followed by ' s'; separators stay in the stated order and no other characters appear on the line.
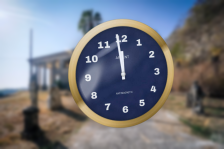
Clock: 11 h 59 min
